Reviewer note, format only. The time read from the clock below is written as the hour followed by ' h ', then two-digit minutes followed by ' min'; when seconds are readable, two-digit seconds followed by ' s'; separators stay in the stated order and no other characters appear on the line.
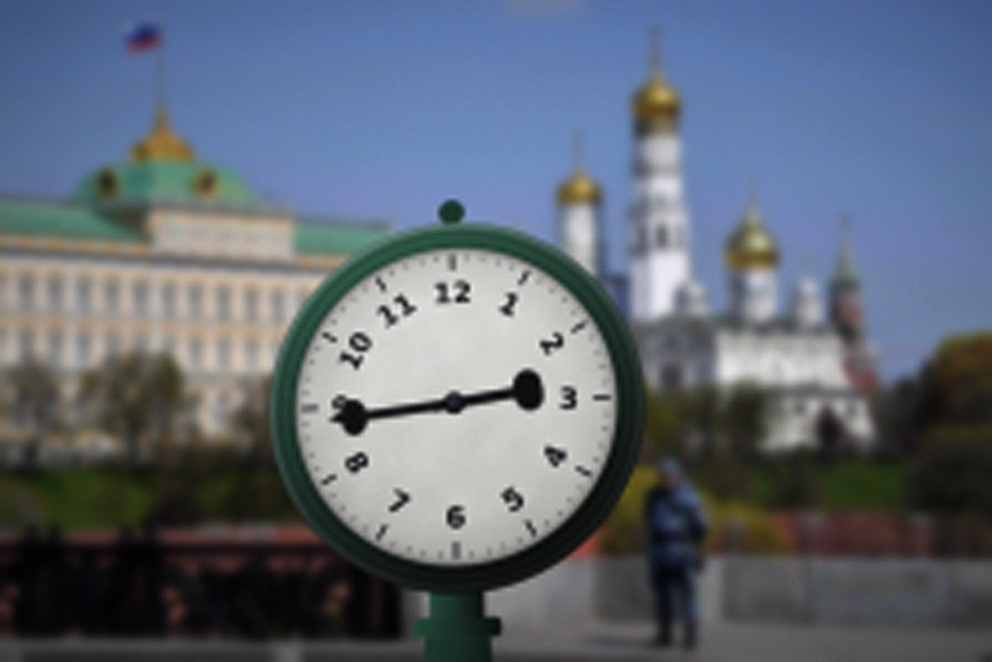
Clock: 2 h 44 min
